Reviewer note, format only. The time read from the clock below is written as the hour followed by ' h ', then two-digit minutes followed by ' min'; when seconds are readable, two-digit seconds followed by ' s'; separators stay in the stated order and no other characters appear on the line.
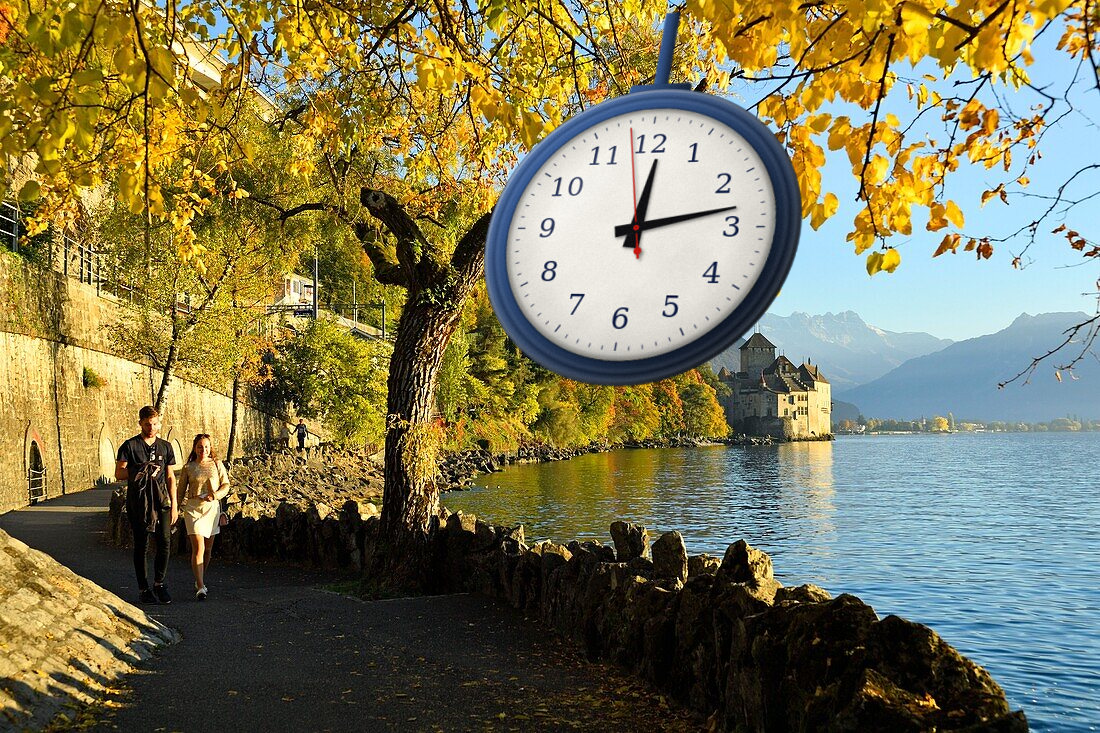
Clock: 12 h 12 min 58 s
